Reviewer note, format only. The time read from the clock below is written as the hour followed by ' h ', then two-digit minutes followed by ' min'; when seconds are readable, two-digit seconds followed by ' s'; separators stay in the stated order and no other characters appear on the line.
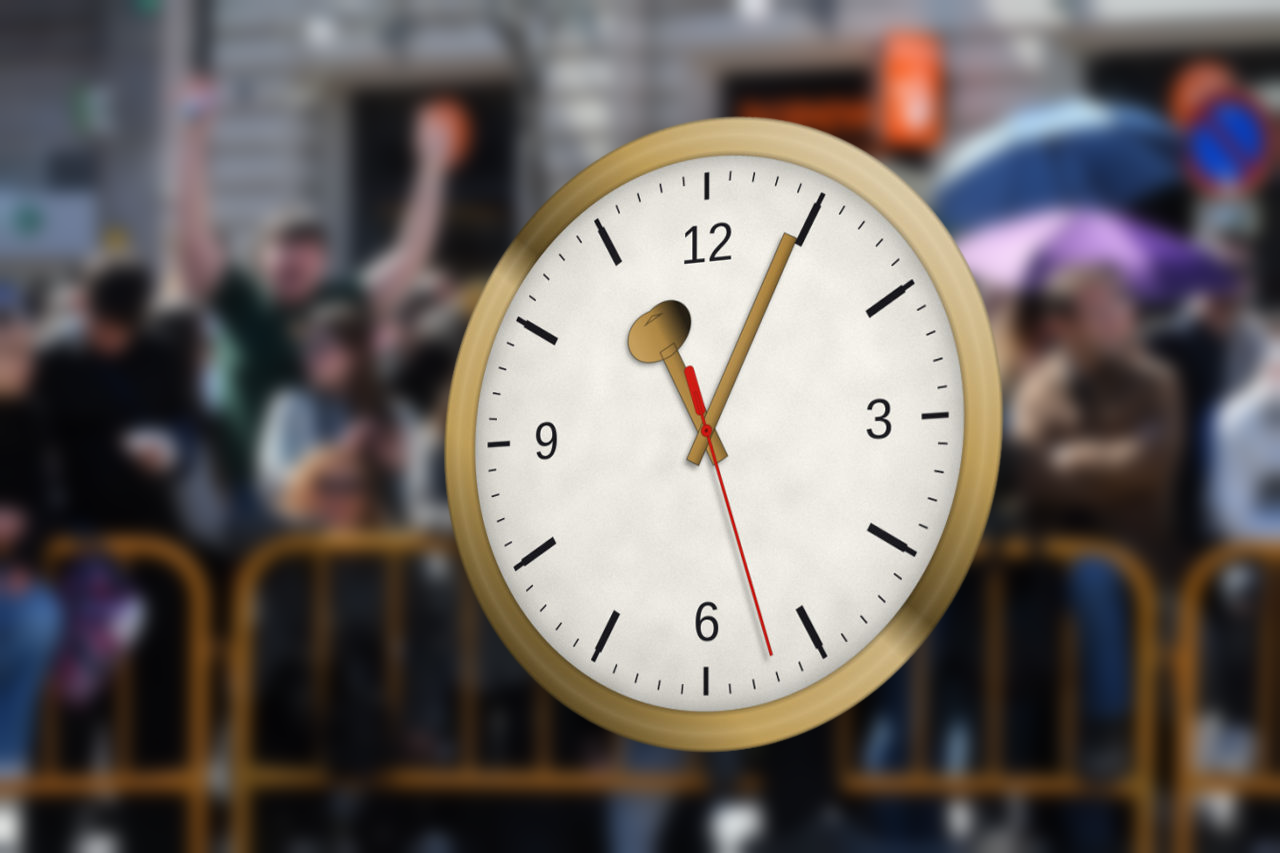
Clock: 11 h 04 min 27 s
